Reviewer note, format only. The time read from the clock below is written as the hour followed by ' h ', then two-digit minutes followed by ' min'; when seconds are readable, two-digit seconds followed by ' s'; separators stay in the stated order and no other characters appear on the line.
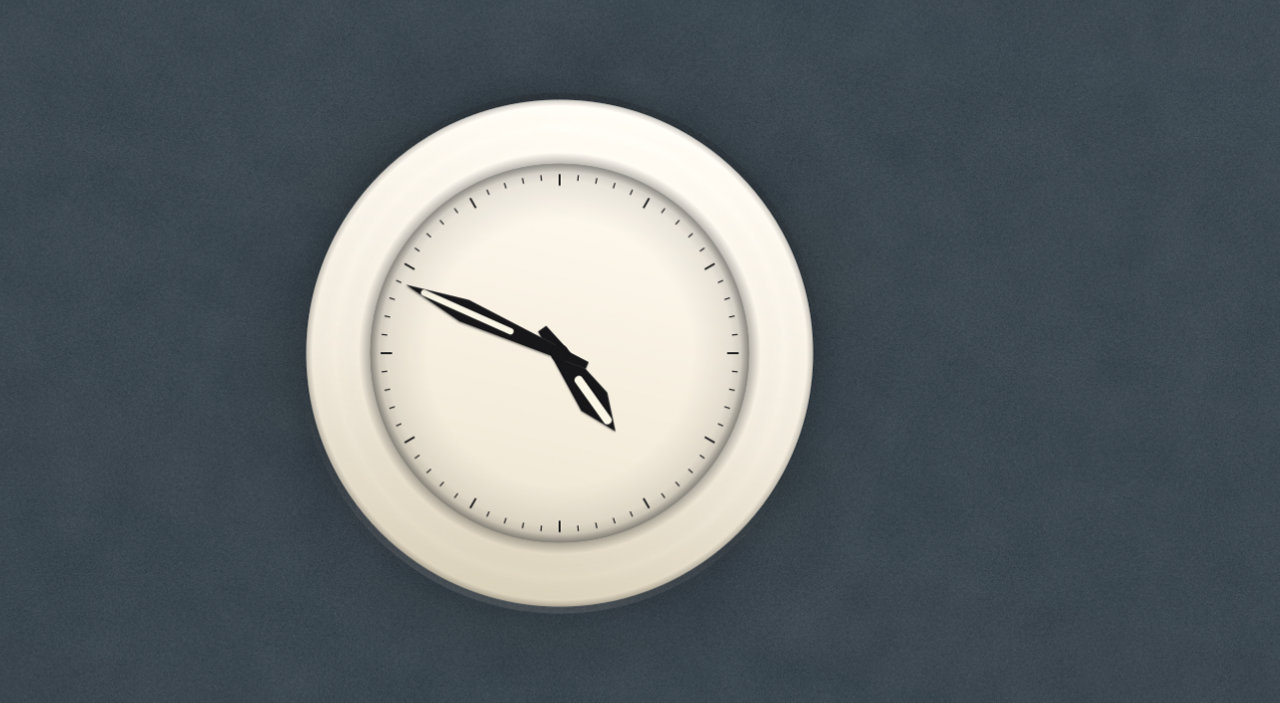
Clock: 4 h 49 min
